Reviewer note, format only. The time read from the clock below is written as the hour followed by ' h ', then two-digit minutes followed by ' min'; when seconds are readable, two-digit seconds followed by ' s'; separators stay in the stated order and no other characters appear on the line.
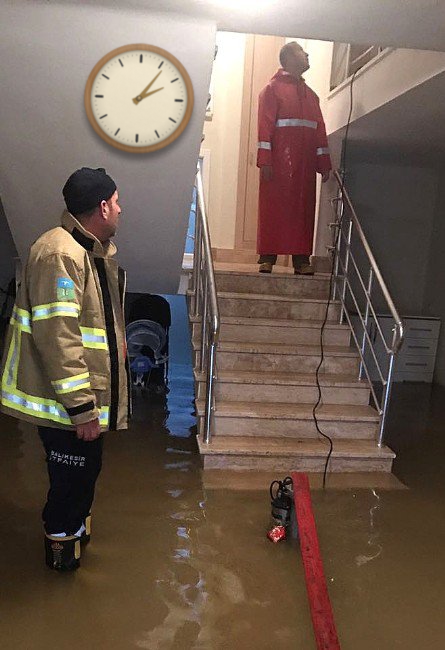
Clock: 2 h 06 min
